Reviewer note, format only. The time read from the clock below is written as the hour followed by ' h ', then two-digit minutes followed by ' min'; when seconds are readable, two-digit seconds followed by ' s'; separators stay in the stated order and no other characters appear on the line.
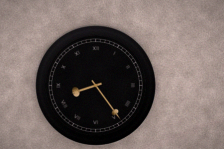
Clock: 8 h 24 min
